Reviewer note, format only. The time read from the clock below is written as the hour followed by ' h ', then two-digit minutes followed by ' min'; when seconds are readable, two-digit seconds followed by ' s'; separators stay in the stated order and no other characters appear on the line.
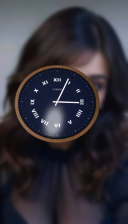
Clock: 3 h 04 min
